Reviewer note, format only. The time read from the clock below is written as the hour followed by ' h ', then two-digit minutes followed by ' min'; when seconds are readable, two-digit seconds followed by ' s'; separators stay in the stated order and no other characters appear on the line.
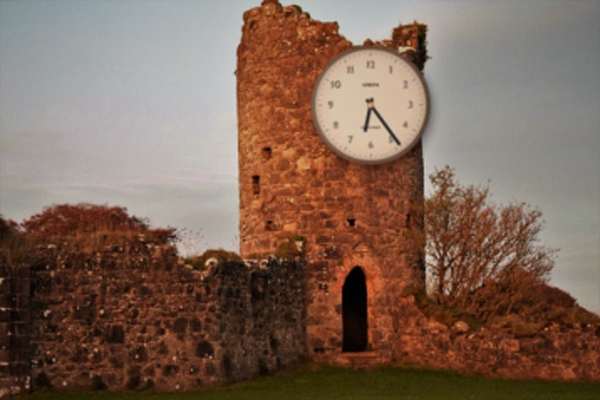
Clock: 6 h 24 min
